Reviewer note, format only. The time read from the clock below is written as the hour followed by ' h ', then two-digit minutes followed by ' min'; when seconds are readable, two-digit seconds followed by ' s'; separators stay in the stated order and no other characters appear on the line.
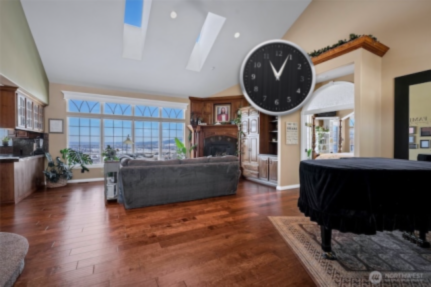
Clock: 11 h 04 min
